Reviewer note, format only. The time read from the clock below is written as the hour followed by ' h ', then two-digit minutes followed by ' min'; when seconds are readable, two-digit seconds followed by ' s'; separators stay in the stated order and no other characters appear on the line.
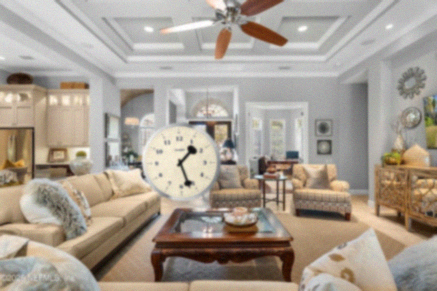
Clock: 1 h 27 min
